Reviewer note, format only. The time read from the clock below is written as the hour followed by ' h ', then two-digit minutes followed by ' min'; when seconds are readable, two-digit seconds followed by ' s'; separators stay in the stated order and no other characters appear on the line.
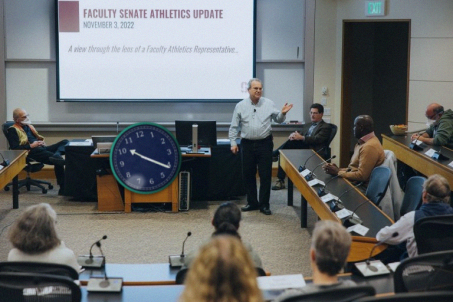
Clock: 10 h 21 min
